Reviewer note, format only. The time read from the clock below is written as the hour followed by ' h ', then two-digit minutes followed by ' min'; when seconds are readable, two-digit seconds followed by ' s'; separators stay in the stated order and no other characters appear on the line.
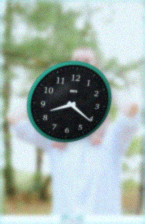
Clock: 8 h 21 min
